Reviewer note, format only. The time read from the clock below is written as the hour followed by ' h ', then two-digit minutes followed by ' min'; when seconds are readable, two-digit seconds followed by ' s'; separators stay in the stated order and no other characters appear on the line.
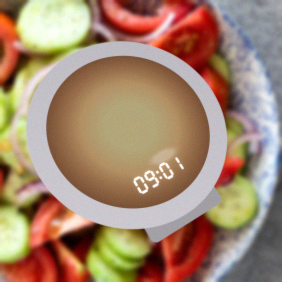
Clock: 9 h 01 min
